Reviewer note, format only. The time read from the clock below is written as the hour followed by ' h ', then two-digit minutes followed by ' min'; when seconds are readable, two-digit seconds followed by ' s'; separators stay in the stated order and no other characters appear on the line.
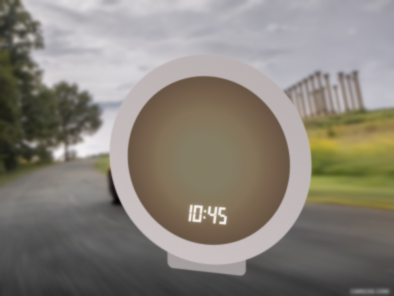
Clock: 10 h 45 min
